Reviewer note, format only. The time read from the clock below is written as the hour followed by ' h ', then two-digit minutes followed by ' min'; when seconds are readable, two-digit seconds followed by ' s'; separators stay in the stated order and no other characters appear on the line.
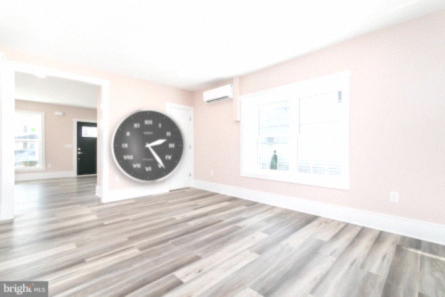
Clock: 2 h 24 min
